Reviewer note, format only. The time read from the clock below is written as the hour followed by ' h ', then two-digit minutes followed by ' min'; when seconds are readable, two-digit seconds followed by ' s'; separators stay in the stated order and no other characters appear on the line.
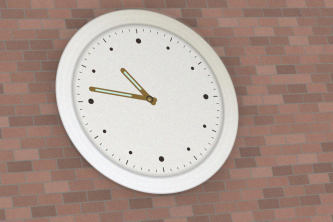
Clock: 10 h 47 min
